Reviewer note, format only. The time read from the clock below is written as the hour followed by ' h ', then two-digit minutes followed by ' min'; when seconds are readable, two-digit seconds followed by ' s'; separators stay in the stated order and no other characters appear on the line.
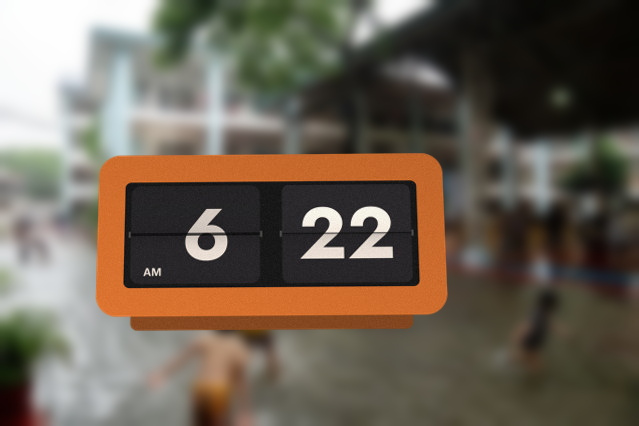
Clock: 6 h 22 min
